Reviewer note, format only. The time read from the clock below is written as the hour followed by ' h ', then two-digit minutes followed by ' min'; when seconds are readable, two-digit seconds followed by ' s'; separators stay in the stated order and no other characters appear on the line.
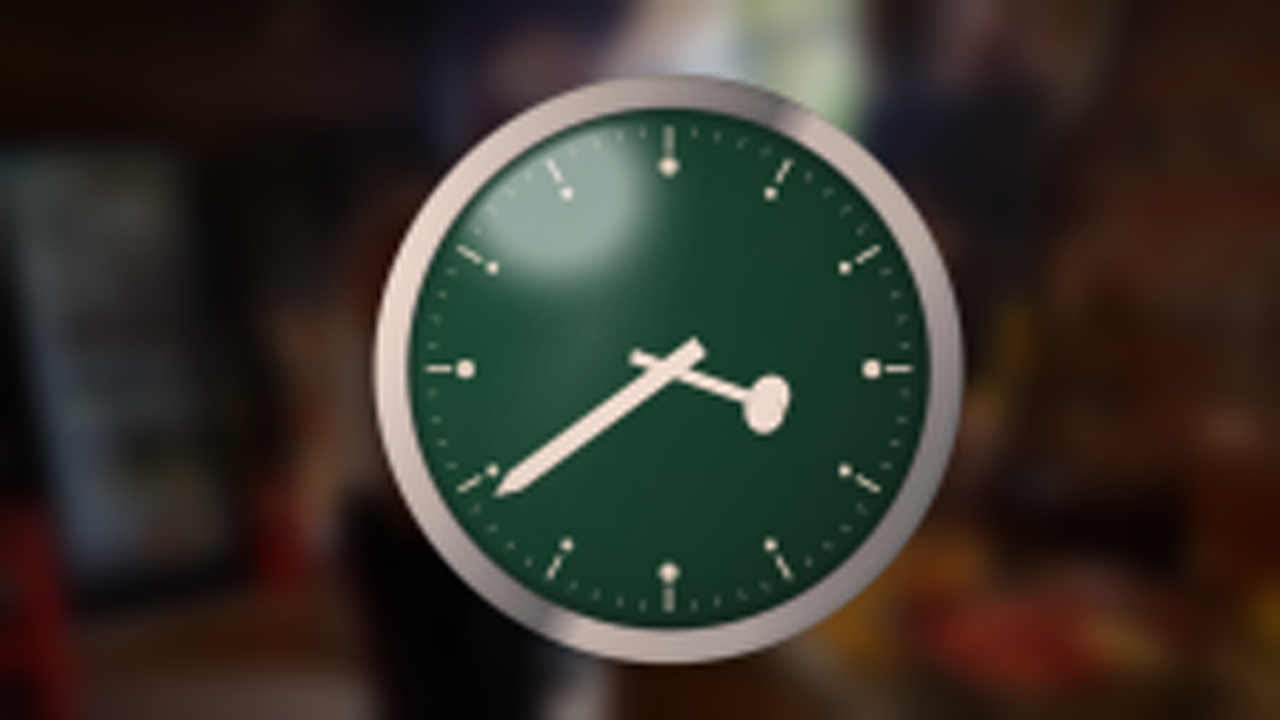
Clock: 3 h 39 min
